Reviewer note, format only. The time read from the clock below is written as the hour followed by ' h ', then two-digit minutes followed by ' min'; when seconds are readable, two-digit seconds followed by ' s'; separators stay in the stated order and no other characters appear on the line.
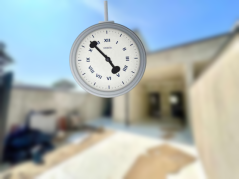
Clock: 4 h 53 min
